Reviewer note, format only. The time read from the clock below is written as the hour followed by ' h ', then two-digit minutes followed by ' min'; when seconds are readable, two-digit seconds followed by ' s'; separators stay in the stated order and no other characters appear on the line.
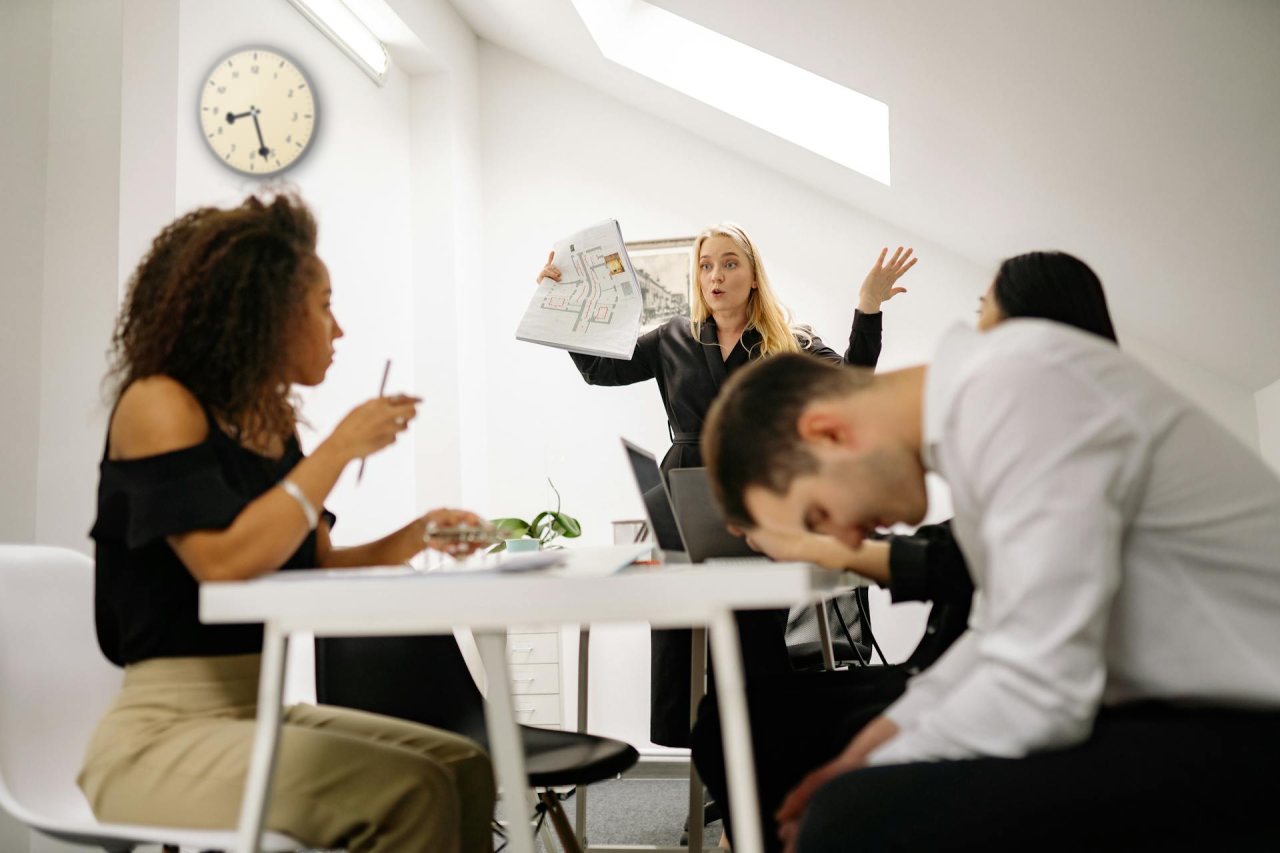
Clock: 8 h 27 min
